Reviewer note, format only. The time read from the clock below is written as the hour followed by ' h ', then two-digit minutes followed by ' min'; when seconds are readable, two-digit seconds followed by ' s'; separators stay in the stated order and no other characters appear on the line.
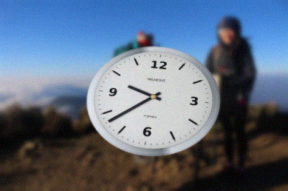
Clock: 9 h 38 min
